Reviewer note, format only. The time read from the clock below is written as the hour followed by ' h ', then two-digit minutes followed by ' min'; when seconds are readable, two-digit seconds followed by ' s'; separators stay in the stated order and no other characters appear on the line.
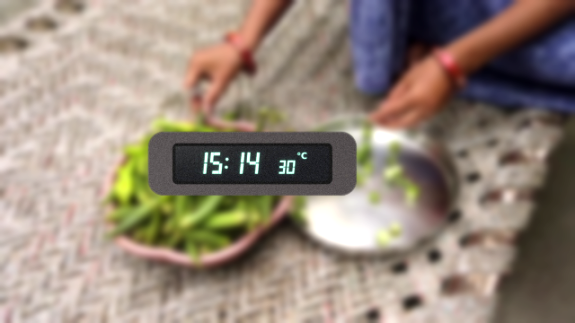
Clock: 15 h 14 min
